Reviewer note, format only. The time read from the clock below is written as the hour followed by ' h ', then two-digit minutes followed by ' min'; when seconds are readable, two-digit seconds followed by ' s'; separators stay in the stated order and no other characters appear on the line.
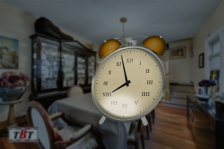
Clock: 7 h 57 min
